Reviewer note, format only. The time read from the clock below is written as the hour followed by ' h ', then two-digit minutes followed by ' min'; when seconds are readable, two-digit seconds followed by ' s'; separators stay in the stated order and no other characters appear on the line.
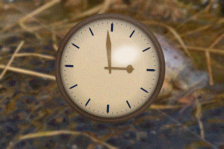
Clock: 2 h 59 min
